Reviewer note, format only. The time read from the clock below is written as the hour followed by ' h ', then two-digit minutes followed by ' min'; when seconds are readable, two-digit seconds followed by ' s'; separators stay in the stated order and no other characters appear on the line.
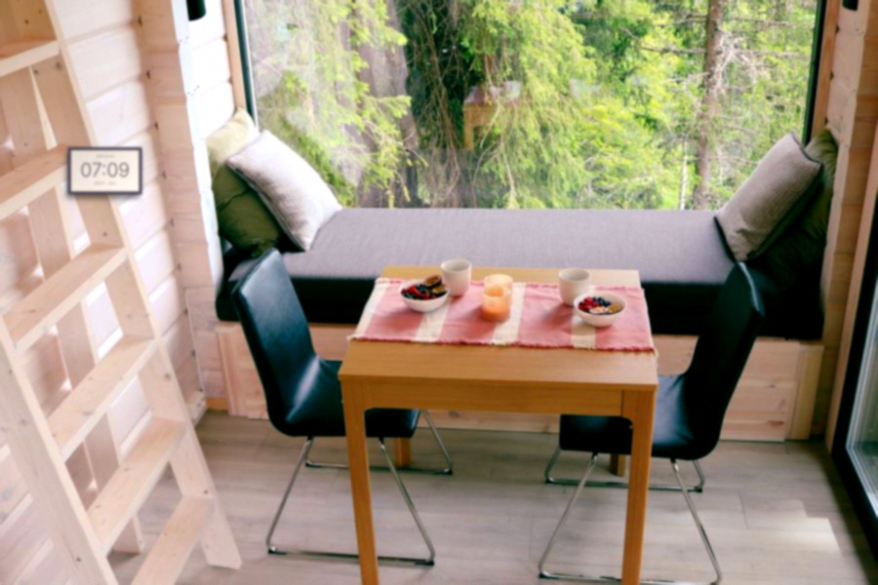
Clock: 7 h 09 min
